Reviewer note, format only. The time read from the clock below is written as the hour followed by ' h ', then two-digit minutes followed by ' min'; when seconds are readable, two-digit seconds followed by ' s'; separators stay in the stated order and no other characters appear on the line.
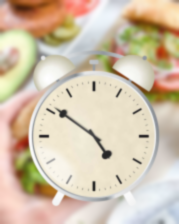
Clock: 4 h 51 min
